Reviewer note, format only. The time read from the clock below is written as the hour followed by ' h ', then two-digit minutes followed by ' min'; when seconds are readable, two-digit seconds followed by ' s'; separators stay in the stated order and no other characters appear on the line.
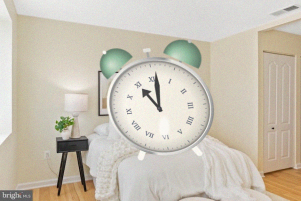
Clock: 11 h 01 min
